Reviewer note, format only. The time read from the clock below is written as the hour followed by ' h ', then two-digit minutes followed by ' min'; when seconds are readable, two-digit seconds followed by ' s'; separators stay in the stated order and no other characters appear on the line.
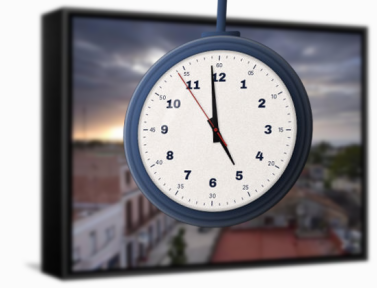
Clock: 4 h 58 min 54 s
